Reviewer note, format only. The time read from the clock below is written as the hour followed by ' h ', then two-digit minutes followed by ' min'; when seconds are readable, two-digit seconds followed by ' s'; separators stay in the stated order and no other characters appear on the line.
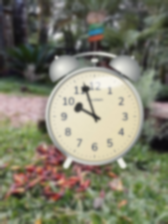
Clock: 9 h 57 min
